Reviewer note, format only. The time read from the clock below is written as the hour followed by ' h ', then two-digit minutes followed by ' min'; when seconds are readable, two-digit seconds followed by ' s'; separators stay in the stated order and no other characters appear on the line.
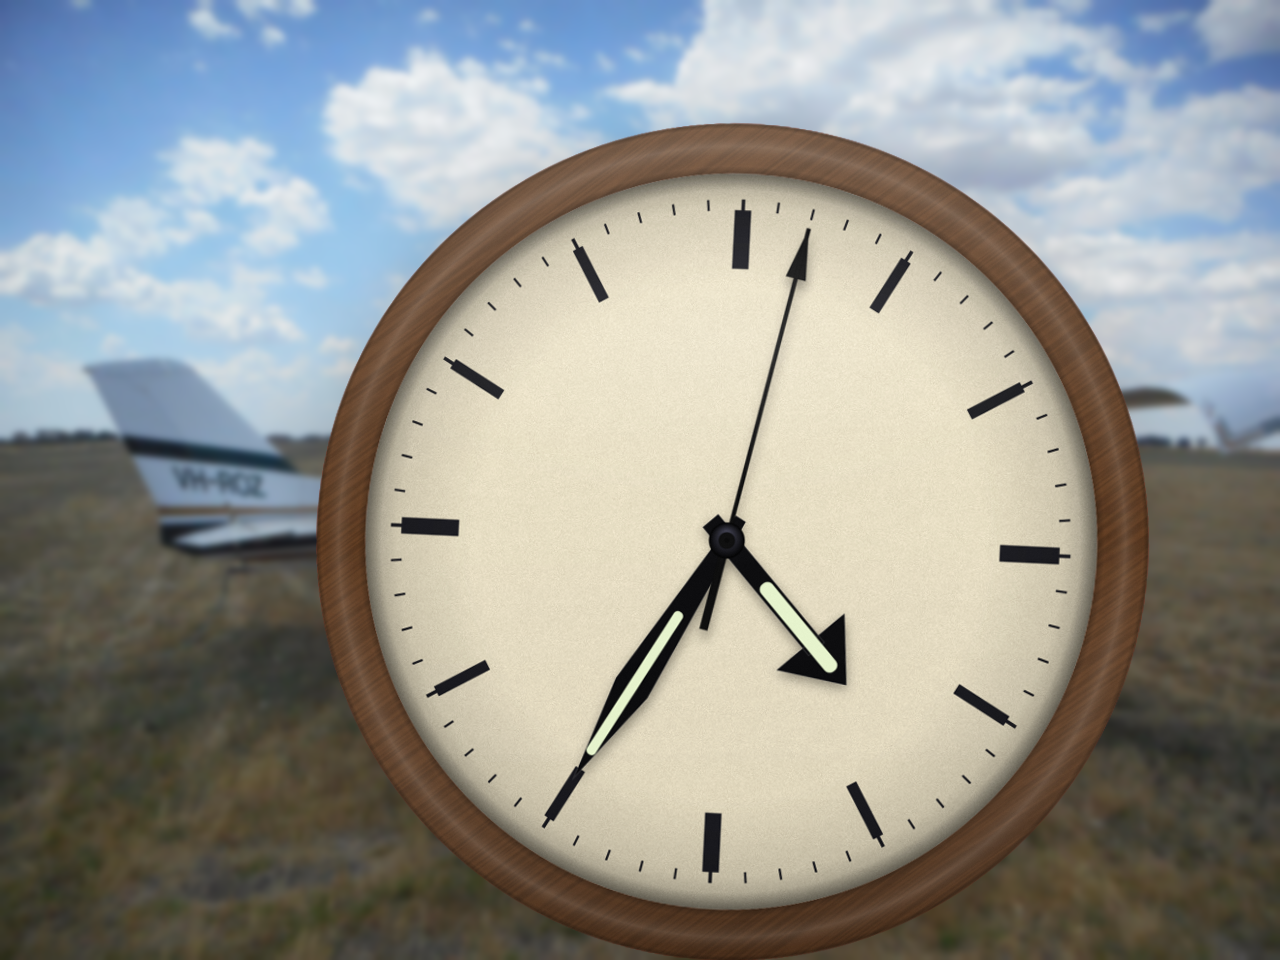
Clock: 4 h 35 min 02 s
